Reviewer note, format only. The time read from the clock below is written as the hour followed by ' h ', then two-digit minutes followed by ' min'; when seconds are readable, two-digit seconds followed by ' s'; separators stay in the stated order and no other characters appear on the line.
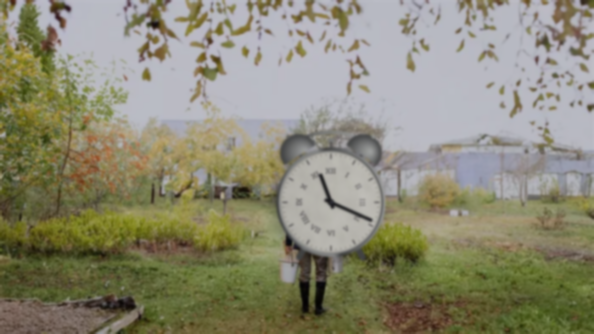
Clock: 11 h 19 min
